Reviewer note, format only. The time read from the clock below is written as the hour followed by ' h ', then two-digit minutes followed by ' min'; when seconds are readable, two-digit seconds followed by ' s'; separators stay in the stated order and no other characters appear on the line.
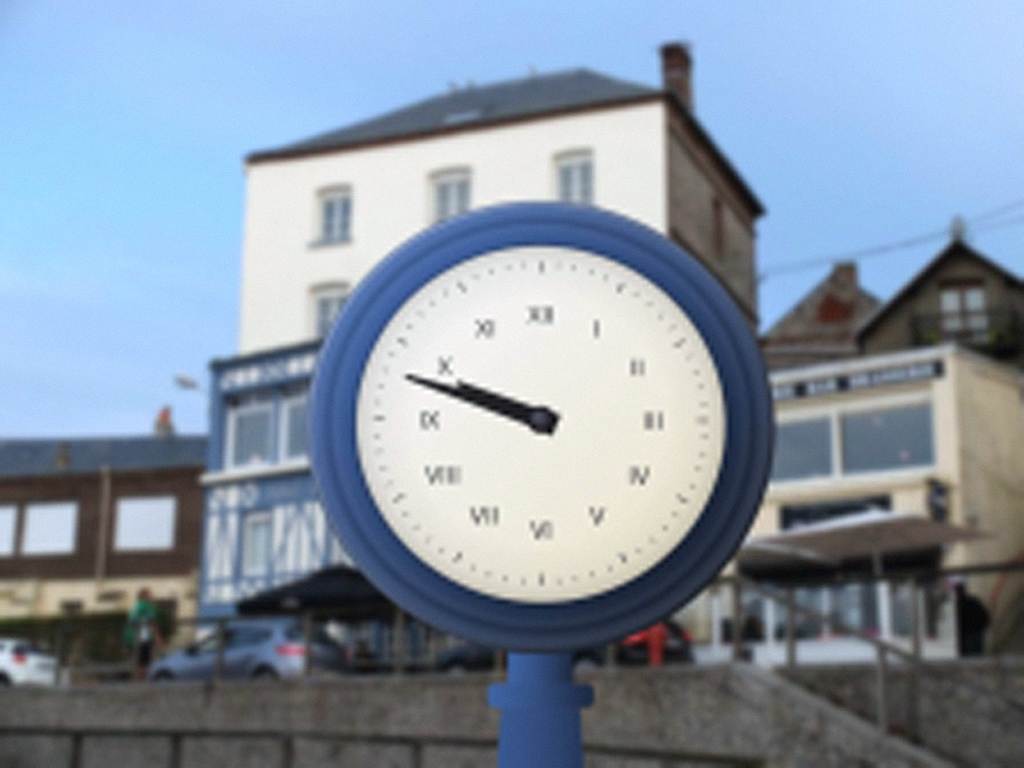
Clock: 9 h 48 min
